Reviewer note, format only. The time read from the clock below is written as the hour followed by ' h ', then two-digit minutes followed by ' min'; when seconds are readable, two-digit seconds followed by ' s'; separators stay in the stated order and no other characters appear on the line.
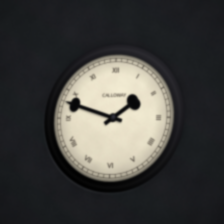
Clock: 1 h 48 min
